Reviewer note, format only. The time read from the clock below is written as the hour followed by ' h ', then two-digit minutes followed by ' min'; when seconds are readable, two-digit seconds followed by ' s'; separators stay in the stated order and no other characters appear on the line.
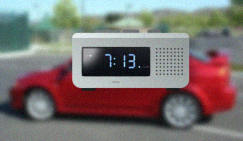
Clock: 7 h 13 min
